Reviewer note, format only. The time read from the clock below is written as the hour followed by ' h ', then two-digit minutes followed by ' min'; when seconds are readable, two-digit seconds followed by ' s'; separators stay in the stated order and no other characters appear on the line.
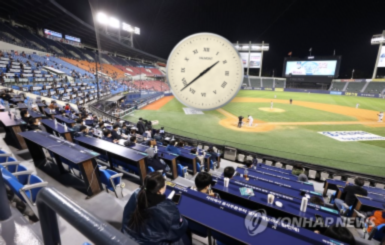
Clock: 1 h 38 min
